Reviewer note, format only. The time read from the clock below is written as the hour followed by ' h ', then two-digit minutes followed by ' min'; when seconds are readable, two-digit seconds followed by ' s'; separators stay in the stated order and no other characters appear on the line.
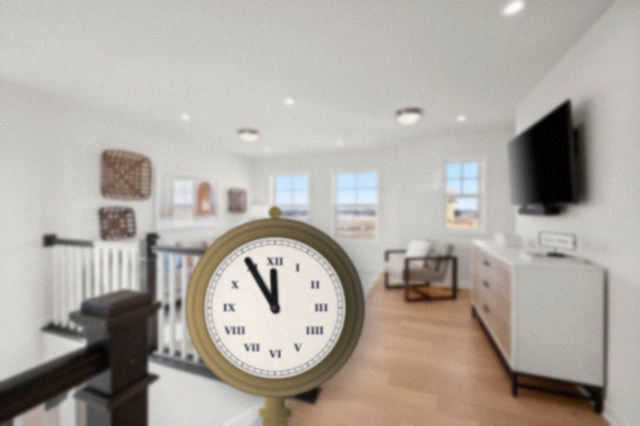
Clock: 11 h 55 min
